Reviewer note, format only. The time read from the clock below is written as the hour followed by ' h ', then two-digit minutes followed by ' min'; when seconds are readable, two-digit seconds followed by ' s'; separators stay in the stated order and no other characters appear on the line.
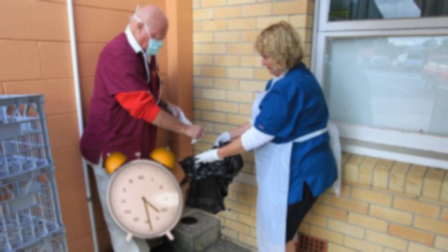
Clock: 4 h 29 min
